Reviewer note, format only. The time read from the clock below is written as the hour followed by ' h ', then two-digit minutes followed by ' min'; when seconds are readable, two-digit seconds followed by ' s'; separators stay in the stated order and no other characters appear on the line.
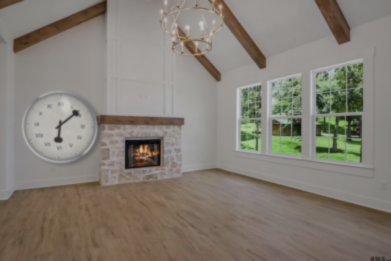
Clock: 6 h 08 min
